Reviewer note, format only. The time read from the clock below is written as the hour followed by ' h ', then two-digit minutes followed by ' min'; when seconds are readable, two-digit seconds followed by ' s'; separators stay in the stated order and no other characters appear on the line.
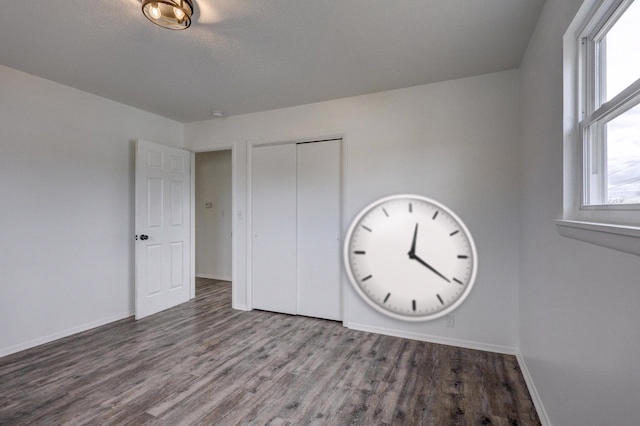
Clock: 12 h 21 min
